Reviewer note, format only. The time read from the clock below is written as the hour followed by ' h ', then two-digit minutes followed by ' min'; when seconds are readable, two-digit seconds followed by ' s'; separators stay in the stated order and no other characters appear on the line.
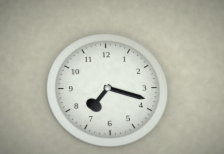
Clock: 7 h 18 min
